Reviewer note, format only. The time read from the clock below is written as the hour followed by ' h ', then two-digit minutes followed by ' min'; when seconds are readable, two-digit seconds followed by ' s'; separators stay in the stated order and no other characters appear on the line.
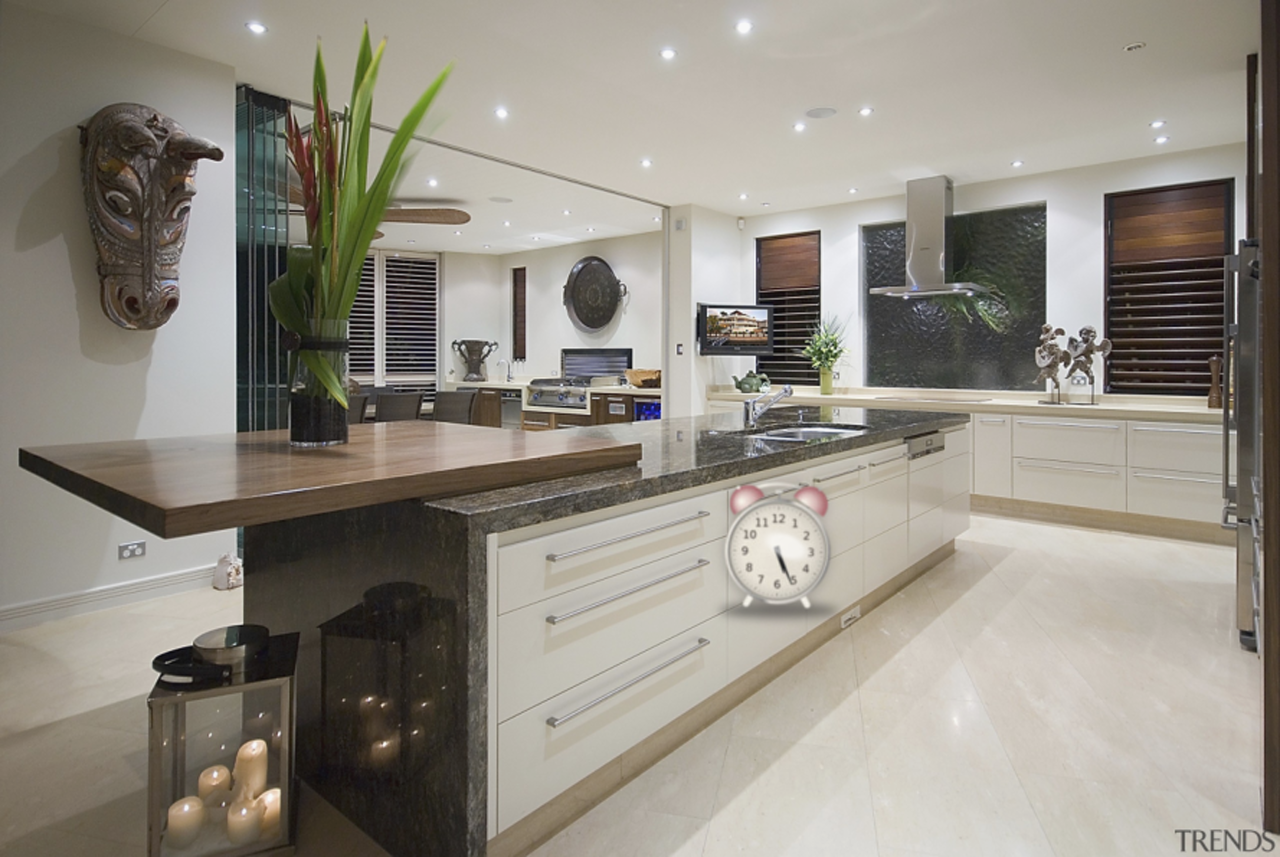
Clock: 5 h 26 min
